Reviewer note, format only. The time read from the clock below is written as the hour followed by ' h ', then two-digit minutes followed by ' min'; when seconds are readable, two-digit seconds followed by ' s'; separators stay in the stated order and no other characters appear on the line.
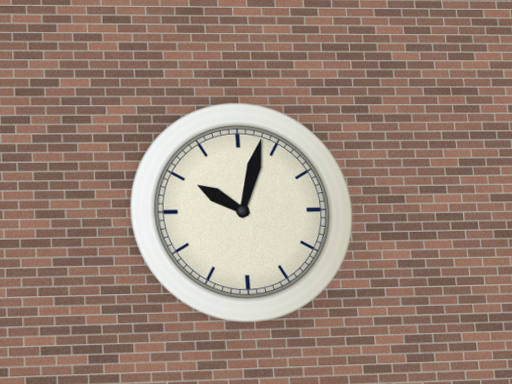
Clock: 10 h 03 min
